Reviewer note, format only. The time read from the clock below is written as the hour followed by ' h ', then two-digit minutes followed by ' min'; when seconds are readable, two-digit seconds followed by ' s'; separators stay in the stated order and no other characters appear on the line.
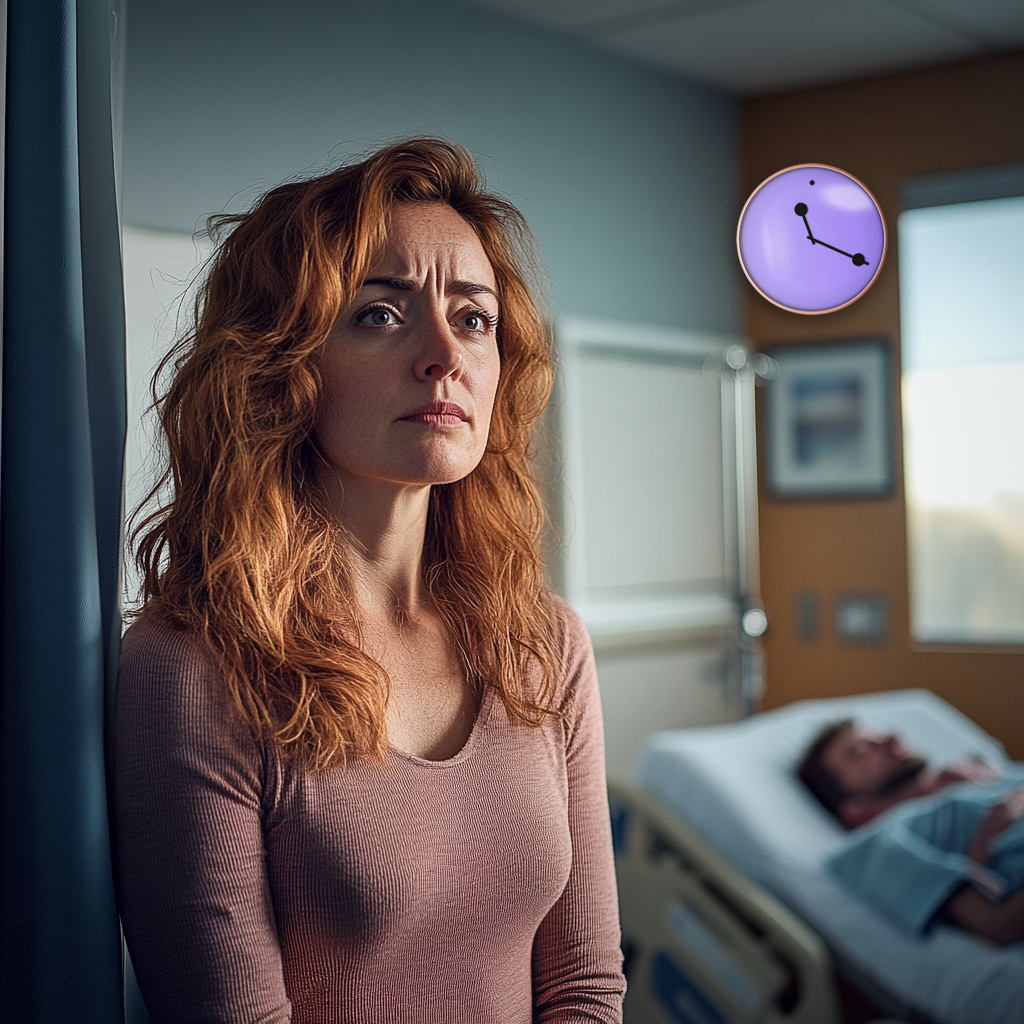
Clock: 11 h 19 min
